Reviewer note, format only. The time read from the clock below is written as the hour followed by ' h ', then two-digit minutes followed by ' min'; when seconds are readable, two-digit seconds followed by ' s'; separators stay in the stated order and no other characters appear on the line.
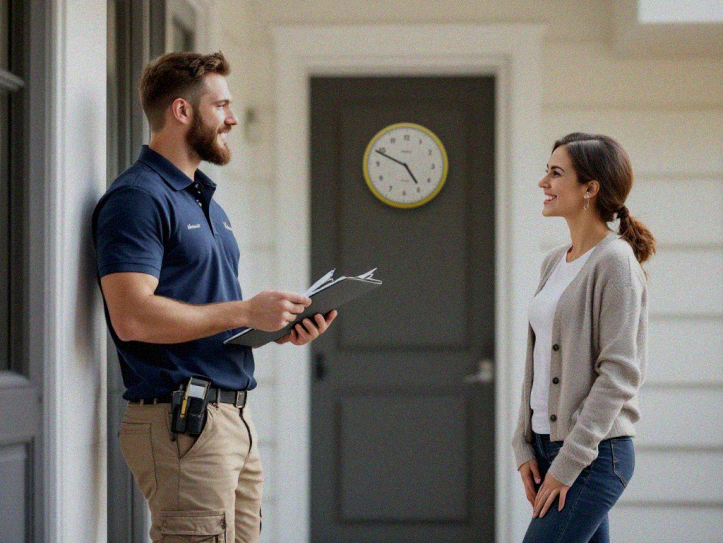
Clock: 4 h 49 min
